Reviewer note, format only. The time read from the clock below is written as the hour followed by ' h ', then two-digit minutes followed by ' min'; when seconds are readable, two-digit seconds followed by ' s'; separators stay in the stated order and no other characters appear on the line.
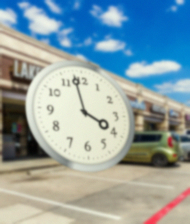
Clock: 3 h 58 min
